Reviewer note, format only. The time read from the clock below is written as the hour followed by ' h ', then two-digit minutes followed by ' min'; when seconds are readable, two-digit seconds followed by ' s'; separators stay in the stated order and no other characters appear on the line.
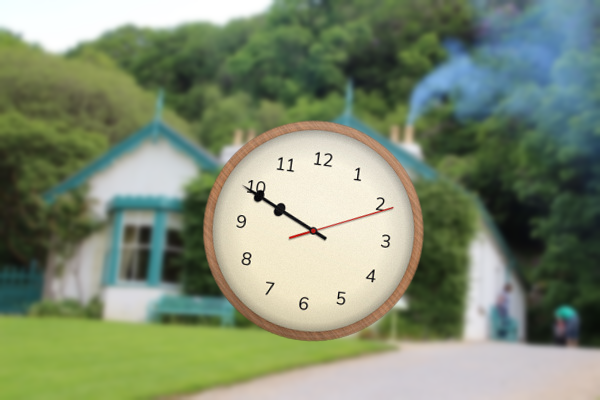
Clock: 9 h 49 min 11 s
